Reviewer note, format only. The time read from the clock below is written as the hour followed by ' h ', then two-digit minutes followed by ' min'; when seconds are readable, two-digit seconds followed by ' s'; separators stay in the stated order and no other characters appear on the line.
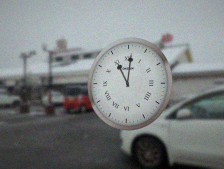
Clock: 11 h 01 min
